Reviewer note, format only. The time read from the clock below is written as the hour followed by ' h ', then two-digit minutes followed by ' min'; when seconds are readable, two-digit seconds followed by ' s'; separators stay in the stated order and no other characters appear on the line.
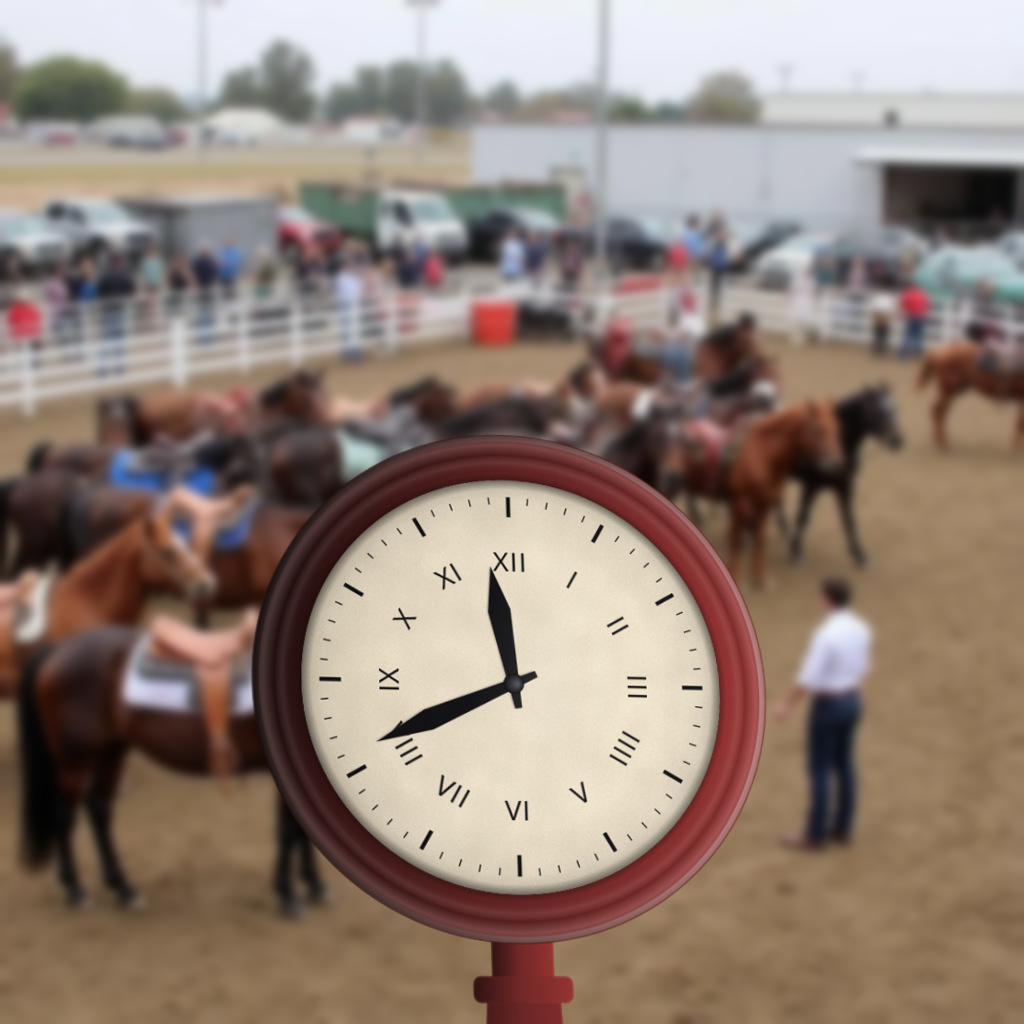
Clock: 11 h 41 min
